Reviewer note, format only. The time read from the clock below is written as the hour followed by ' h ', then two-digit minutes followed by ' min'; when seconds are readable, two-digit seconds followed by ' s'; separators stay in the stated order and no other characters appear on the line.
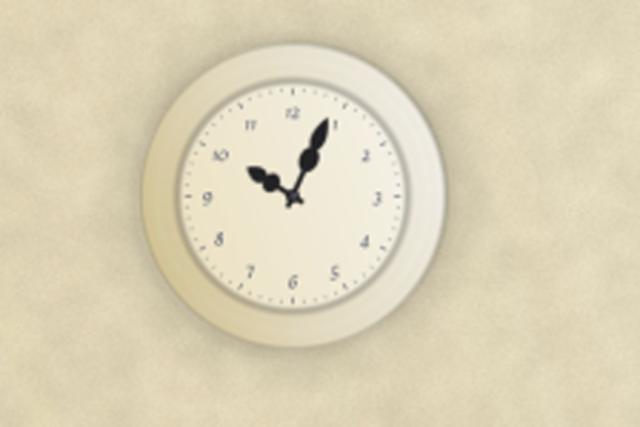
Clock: 10 h 04 min
